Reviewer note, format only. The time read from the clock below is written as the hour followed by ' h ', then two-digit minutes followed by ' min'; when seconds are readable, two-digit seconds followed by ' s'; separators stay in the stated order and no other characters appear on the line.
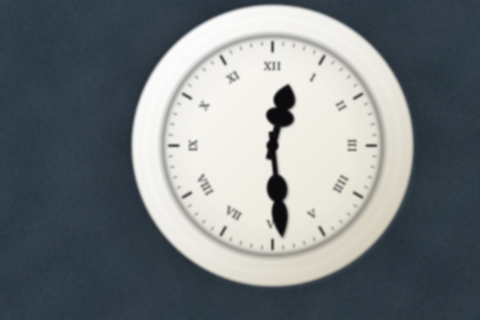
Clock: 12 h 29 min
